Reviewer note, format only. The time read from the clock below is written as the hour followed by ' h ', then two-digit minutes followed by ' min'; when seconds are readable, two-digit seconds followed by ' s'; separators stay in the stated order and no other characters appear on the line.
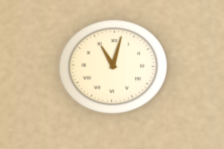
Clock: 11 h 02 min
